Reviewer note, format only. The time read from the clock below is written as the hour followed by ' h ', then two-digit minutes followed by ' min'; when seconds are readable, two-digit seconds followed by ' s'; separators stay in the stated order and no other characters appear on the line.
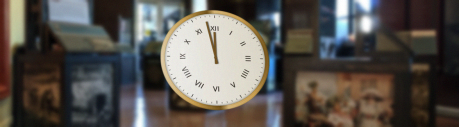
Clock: 11 h 58 min
